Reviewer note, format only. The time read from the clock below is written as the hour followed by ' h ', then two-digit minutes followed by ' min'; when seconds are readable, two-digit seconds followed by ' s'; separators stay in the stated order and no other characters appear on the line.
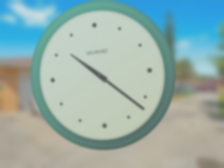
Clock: 10 h 22 min
